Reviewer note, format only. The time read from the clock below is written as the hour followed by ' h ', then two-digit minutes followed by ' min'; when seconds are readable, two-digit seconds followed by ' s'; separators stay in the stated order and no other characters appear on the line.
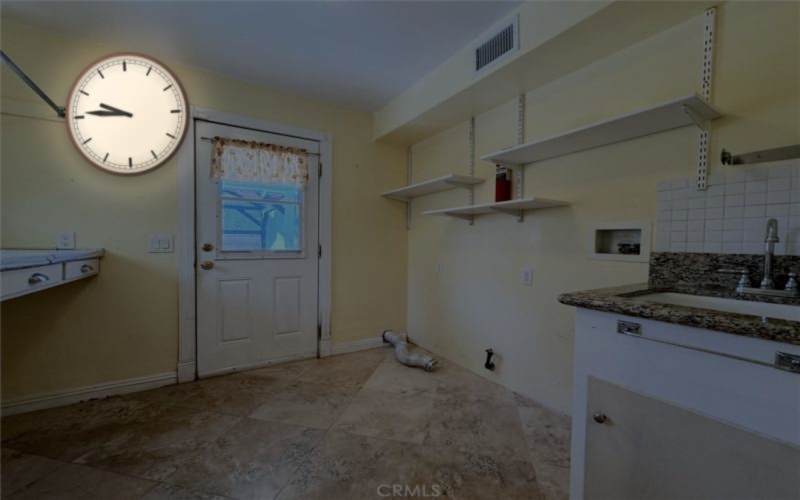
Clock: 9 h 46 min
